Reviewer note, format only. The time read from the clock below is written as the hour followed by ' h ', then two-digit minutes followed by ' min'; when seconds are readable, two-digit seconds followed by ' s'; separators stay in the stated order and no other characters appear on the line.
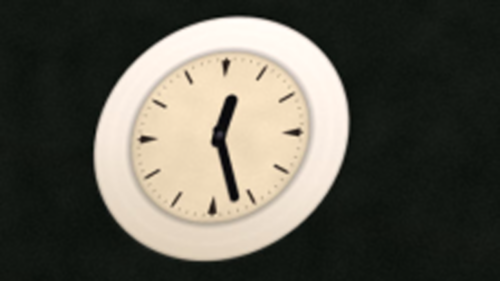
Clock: 12 h 27 min
